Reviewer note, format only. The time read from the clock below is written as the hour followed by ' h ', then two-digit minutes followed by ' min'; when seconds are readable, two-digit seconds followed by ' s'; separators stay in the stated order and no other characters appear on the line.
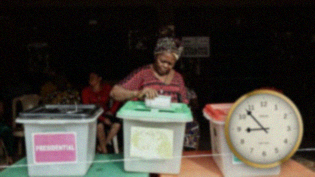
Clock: 8 h 53 min
